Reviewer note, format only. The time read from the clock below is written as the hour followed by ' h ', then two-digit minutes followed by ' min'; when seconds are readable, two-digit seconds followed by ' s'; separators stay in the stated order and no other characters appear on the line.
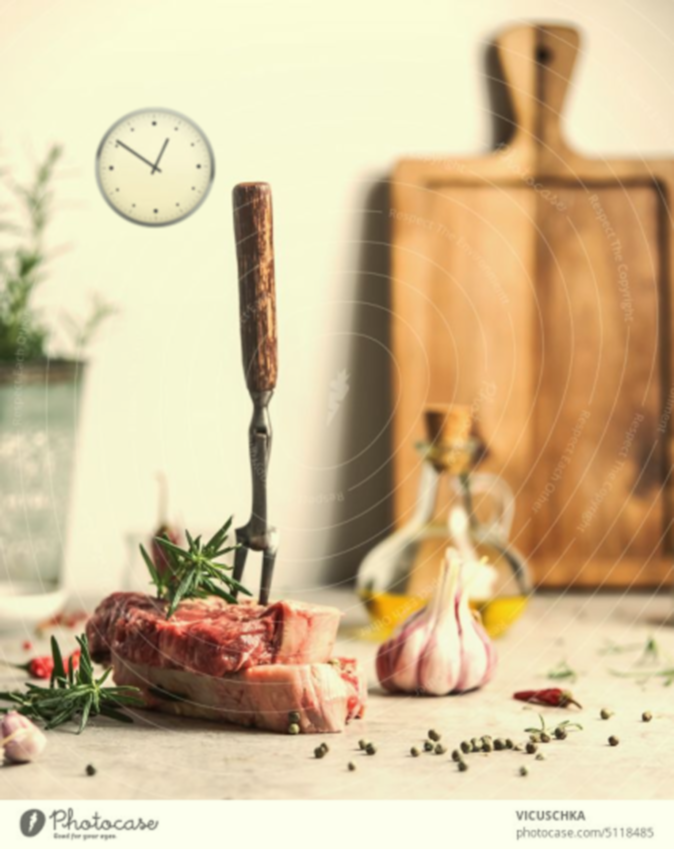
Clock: 12 h 51 min
